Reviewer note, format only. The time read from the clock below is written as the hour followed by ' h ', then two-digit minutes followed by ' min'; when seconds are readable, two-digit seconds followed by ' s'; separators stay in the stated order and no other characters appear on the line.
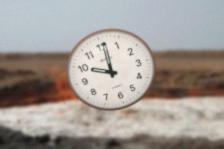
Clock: 10 h 01 min
